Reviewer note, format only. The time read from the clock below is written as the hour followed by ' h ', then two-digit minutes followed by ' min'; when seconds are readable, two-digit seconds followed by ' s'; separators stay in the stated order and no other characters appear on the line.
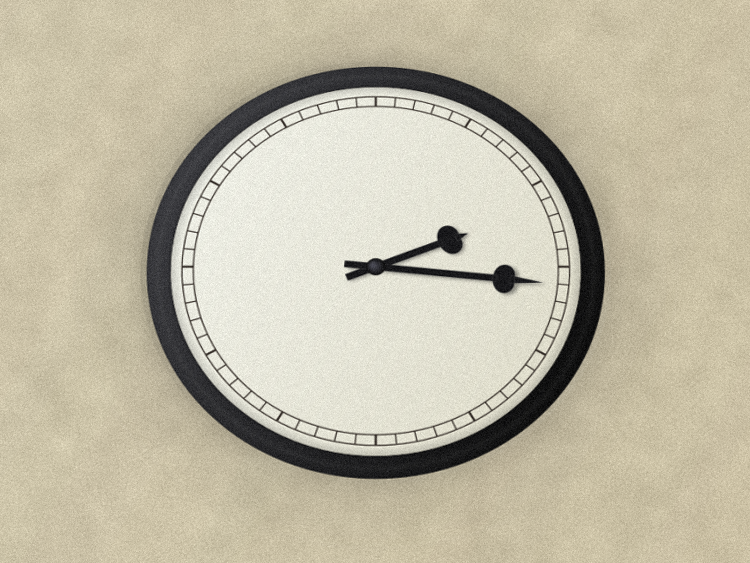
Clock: 2 h 16 min
